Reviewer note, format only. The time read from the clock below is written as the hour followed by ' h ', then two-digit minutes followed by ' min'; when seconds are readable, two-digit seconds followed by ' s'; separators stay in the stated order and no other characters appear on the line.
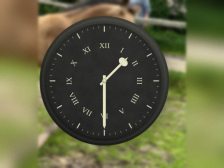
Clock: 1 h 30 min
